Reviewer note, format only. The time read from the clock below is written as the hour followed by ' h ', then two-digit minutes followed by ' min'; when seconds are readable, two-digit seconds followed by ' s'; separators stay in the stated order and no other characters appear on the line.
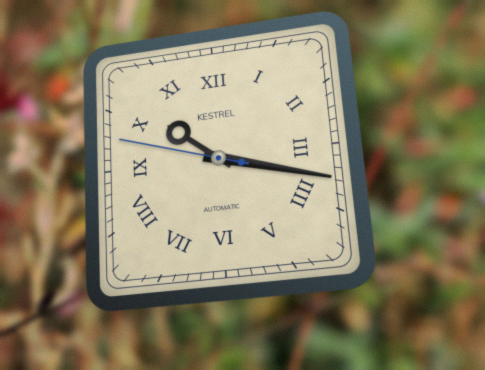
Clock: 10 h 17 min 48 s
